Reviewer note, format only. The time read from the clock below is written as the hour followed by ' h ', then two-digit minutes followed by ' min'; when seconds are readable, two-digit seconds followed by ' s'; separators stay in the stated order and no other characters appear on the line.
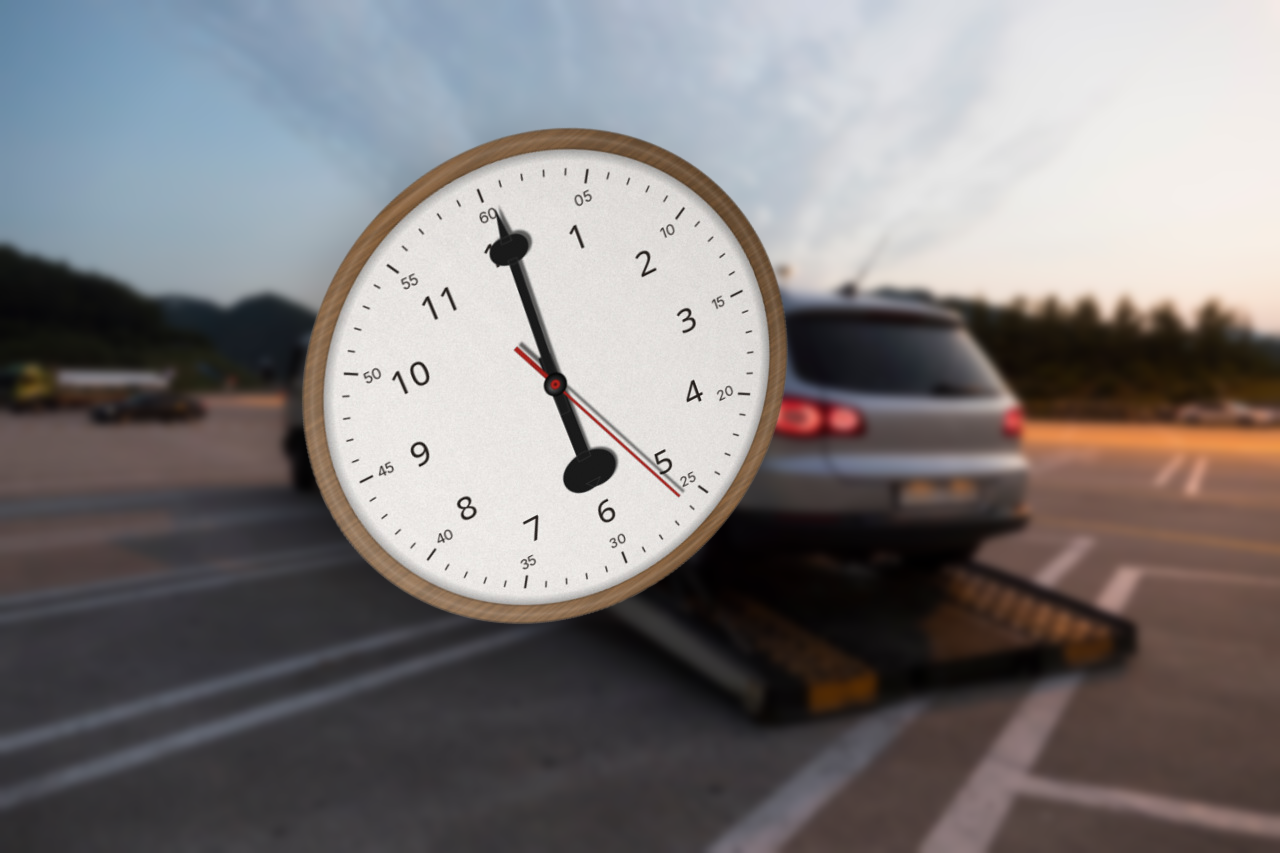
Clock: 6 h 00 min 26 s
